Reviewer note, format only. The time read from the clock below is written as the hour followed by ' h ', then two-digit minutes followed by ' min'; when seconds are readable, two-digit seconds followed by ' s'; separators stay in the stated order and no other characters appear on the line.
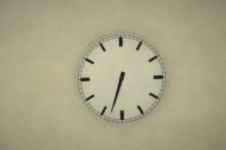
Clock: 6 h 33 min
